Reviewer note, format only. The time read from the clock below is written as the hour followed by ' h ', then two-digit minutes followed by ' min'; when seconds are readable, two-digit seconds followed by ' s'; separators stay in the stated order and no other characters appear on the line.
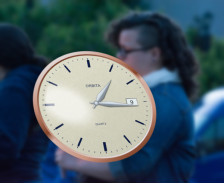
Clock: 1 h 16 min
